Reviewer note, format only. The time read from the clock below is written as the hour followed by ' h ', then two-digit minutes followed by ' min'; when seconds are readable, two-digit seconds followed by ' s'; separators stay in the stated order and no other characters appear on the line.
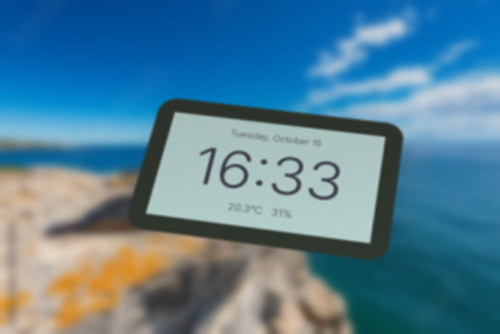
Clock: 16 h 33 min
